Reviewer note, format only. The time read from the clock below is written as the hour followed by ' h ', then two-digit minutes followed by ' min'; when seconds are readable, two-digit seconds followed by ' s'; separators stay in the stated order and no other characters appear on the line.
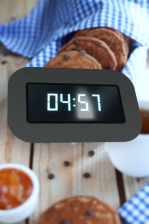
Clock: 4 h 57 min
